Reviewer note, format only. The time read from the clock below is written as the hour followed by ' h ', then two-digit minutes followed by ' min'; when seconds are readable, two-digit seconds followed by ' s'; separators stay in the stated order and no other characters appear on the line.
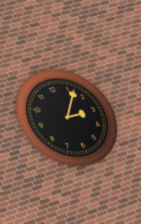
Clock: 3 h 07 min
